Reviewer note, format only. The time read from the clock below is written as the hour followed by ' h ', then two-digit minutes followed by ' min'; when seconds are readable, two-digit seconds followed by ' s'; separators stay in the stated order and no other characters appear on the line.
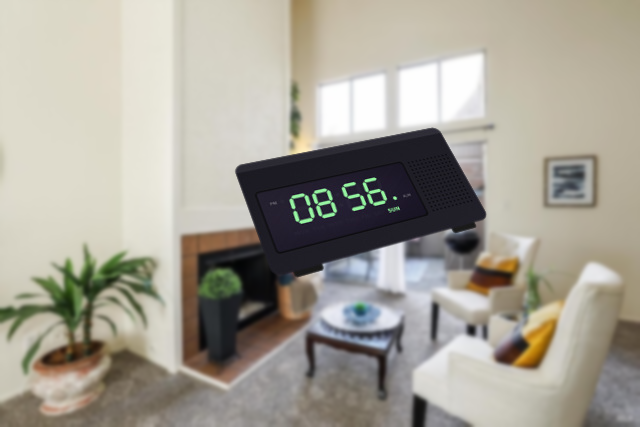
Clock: 8 h 56 min
